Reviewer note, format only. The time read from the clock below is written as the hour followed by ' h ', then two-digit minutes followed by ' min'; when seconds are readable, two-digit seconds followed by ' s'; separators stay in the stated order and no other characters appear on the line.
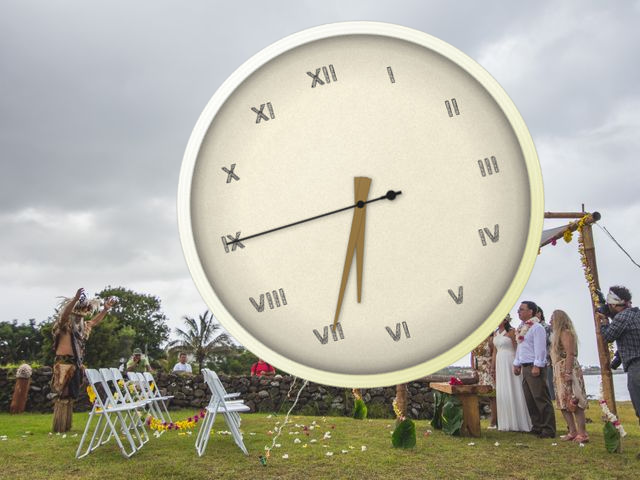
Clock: 6 h 34 min 45 s
